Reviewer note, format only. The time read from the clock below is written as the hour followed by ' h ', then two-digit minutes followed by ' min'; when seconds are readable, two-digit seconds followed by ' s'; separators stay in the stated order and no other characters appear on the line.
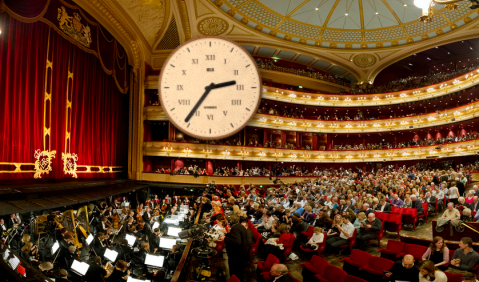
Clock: 2 h 36 min
